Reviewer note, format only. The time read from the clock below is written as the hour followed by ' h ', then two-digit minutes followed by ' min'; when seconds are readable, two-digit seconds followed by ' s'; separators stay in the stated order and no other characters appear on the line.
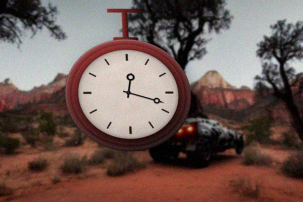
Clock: 12 h 18 min
